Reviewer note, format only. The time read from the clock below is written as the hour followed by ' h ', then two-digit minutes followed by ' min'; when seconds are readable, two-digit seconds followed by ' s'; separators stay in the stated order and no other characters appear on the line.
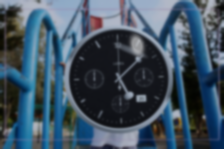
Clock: 5 h 08 min
